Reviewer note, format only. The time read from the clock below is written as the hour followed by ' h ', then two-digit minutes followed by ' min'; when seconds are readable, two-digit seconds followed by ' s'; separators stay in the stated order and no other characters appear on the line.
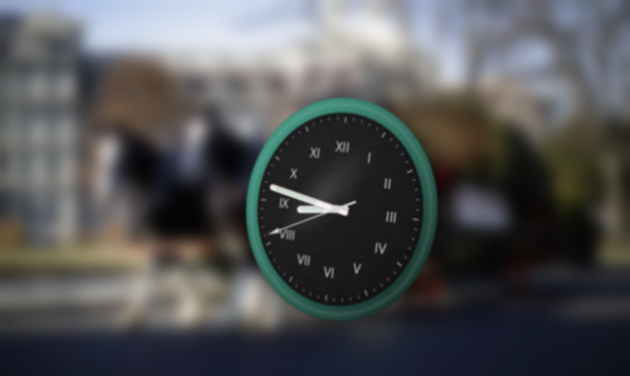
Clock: 8 h 46 min 41 s
